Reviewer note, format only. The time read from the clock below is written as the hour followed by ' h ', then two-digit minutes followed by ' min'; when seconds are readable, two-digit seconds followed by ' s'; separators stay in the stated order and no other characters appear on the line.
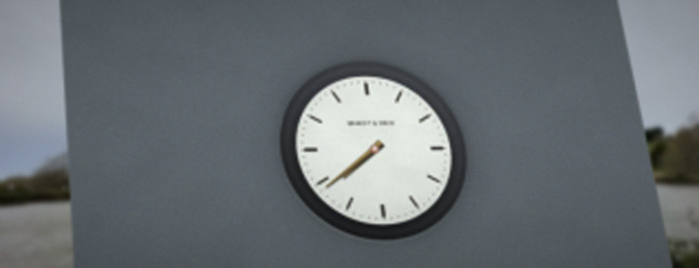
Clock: 7 h 39 min
